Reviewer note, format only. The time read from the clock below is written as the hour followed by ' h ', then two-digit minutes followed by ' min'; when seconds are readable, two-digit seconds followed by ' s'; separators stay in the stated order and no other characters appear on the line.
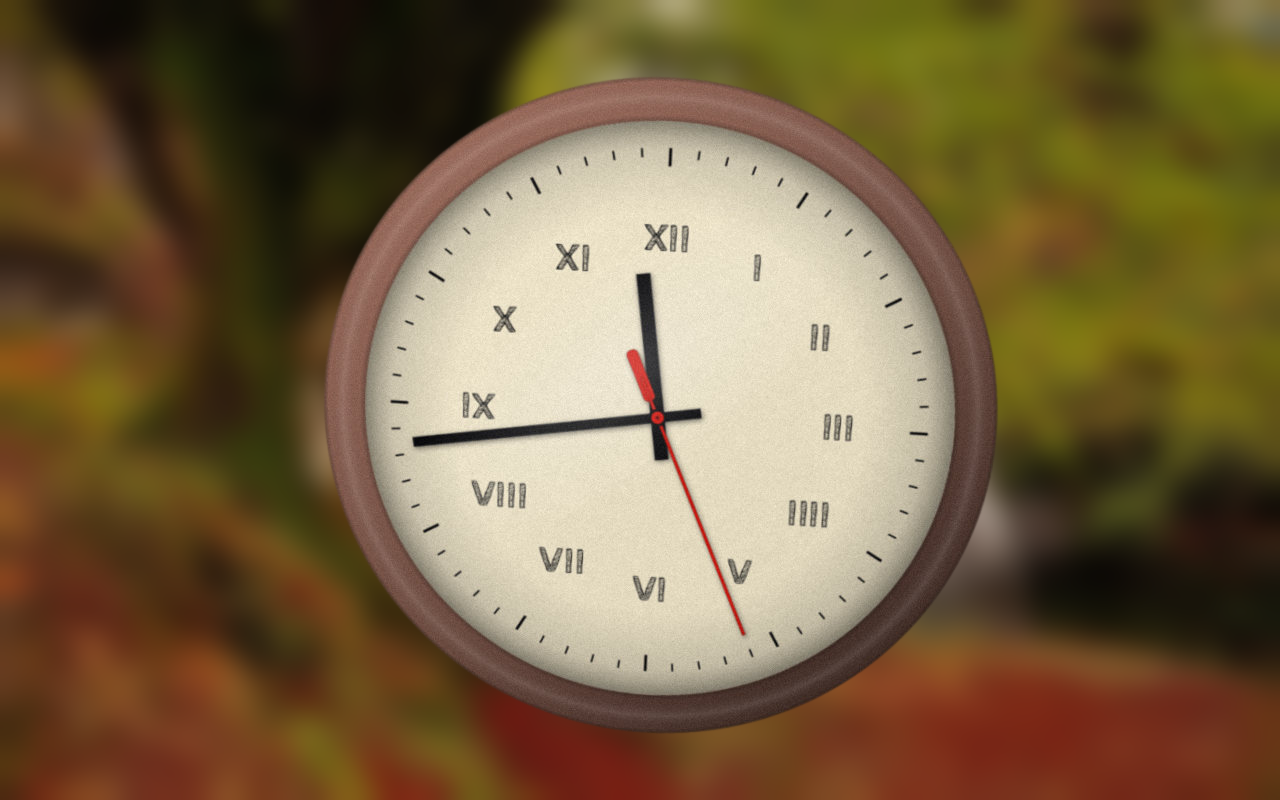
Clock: 11 h 43 min 26 s
